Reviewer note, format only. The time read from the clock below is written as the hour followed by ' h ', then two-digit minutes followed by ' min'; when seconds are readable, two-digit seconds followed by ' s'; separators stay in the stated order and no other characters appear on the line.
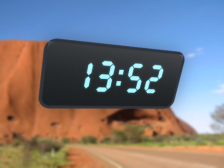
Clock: 13 h 52 min
